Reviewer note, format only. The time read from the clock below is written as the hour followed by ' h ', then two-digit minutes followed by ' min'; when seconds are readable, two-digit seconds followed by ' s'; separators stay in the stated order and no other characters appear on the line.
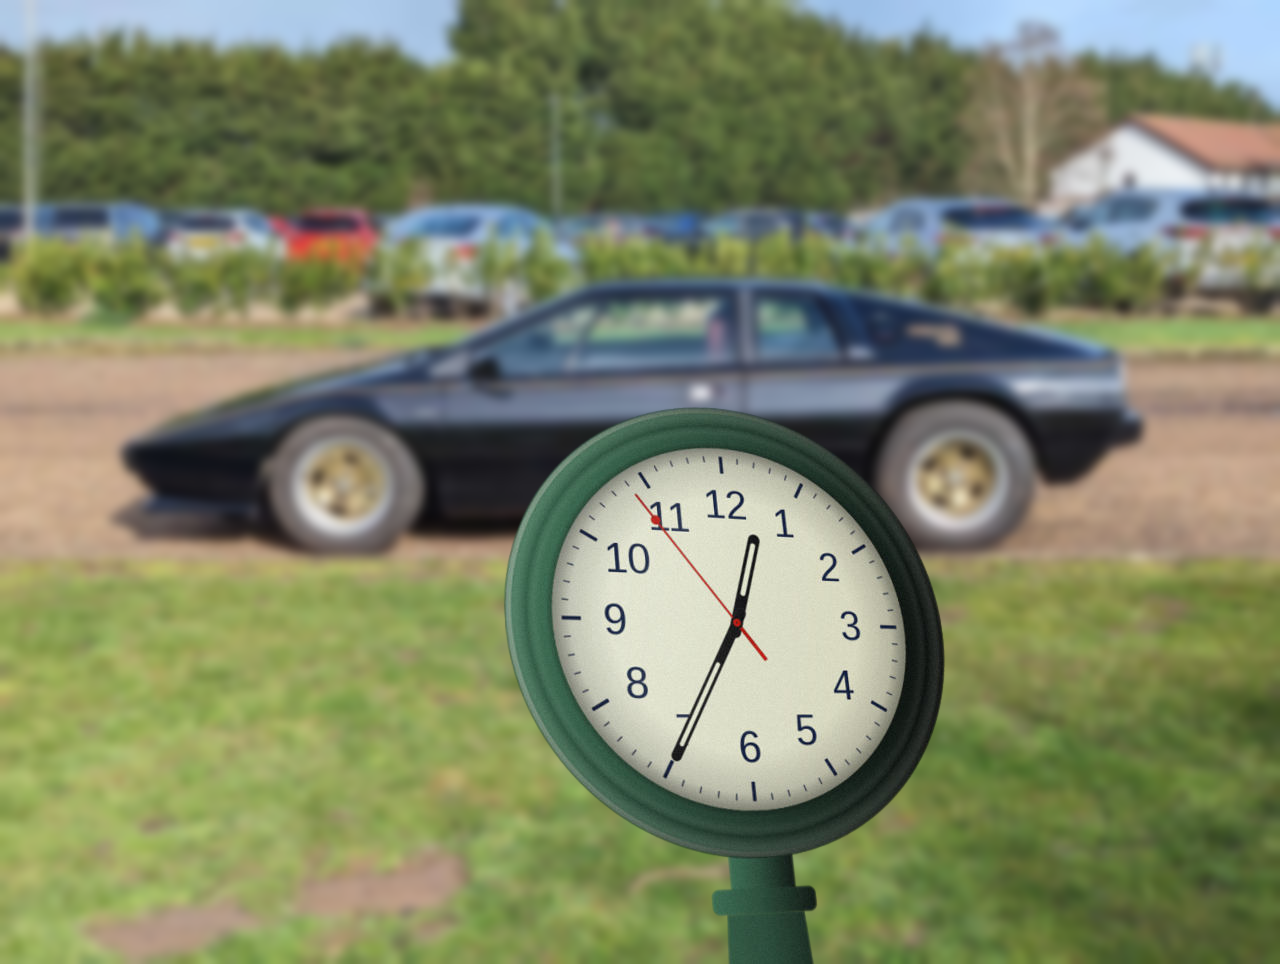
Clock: 12 h 34 min 54 s
